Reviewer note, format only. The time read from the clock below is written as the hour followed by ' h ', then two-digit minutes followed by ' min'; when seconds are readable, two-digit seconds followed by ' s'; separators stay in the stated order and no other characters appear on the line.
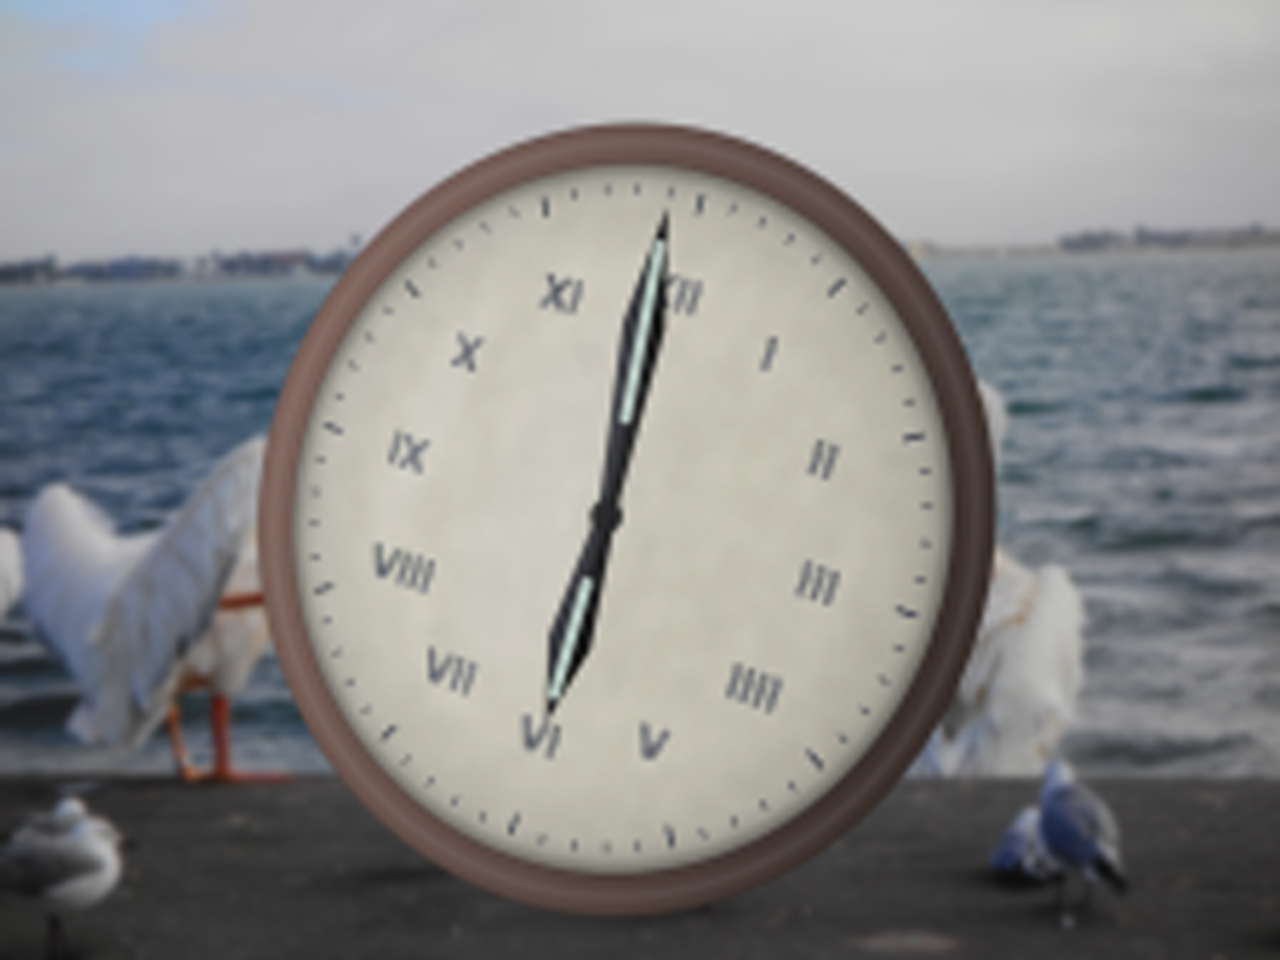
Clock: 5 h 59 min
